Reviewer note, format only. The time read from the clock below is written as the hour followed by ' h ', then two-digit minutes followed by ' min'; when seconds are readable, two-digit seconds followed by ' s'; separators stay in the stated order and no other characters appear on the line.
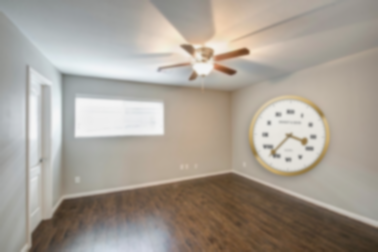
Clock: 3 h 37 min
